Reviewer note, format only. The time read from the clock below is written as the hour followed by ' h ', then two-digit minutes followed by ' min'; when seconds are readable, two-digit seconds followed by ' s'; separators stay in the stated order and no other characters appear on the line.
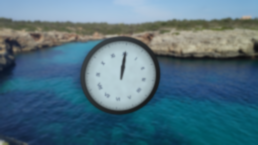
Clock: 12 h 00 min
